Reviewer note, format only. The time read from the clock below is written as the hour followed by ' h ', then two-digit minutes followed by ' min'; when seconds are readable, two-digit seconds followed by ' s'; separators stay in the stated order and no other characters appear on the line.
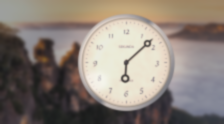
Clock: 6 h 08 min
